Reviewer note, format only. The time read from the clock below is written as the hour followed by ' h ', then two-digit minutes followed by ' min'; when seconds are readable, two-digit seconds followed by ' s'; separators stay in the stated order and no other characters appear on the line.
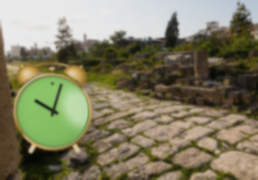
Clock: 10 h 03 min
